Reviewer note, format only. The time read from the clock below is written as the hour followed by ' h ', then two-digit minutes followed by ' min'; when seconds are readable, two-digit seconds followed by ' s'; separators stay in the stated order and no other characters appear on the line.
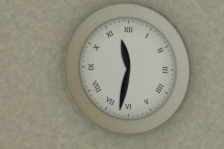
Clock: 11 h 32 min
